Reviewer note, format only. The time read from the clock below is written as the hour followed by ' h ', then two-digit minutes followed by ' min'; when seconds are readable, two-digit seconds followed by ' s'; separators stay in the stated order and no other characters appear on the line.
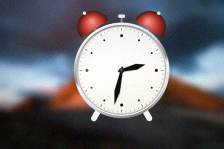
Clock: 2 h 32 min
